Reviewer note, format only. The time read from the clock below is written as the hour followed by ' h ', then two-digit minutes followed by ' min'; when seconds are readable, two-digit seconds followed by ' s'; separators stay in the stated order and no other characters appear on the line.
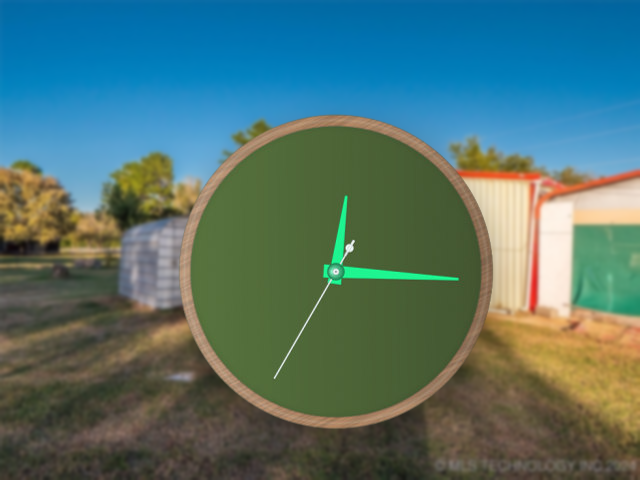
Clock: 12 h 15 min 35 s
